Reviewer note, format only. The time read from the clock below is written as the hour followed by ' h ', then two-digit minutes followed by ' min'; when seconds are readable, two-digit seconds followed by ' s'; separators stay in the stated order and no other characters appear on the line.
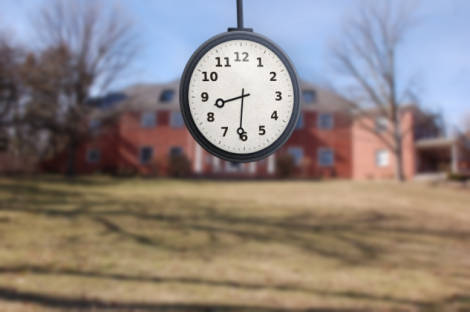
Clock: 8 h 31 min
